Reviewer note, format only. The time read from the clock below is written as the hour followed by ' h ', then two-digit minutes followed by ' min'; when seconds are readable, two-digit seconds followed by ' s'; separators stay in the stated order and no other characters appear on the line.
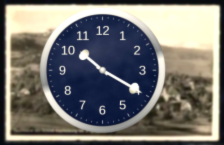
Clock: 10 h 20 min
